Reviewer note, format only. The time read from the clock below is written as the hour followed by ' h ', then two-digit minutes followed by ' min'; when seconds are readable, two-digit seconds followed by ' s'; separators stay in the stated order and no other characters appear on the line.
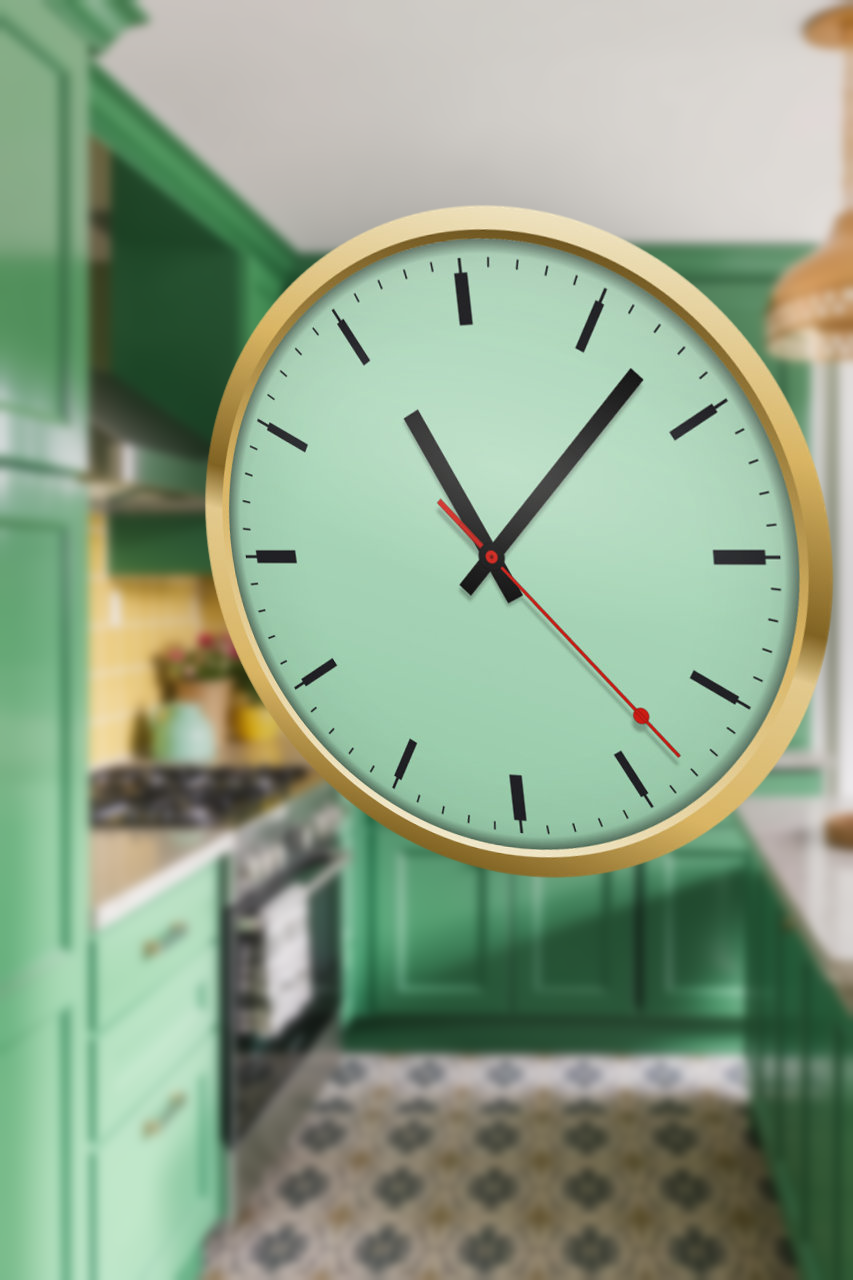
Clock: 11 h 07 min 23 s
